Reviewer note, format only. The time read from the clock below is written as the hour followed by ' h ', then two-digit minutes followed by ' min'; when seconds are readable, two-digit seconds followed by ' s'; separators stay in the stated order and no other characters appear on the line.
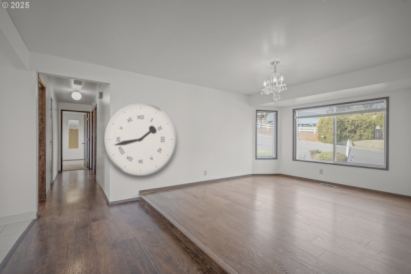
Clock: 1 h 43 min
